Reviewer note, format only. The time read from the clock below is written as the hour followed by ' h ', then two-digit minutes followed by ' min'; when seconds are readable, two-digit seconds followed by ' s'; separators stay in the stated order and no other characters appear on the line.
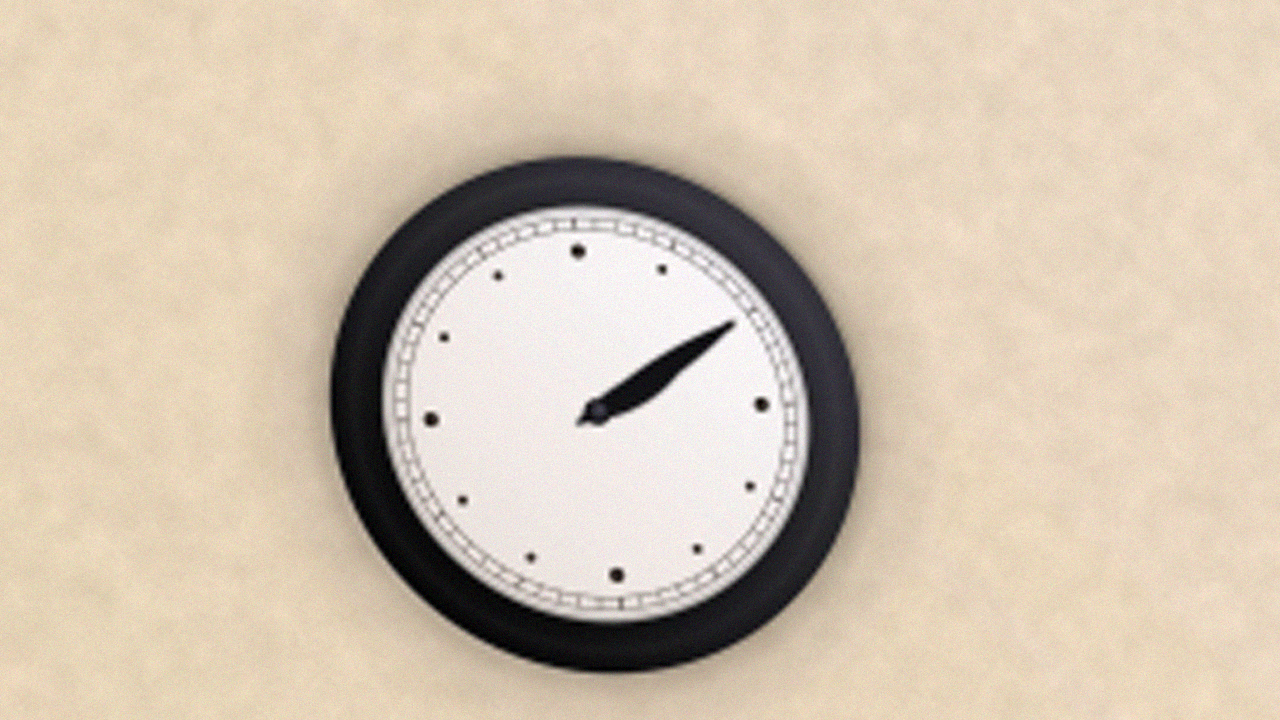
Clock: 2 h 10 min
